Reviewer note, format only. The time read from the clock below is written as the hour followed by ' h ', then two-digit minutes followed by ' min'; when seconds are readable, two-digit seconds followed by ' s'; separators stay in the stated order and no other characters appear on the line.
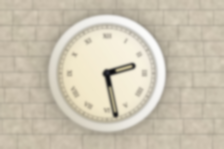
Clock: 2 h 28 min
